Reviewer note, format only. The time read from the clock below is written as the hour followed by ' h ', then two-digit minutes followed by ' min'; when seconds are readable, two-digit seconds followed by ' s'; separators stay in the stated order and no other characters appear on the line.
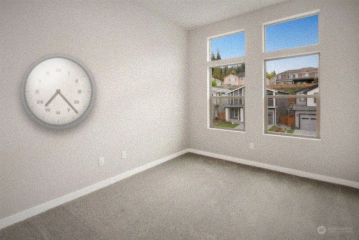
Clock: 7 h 23 min
